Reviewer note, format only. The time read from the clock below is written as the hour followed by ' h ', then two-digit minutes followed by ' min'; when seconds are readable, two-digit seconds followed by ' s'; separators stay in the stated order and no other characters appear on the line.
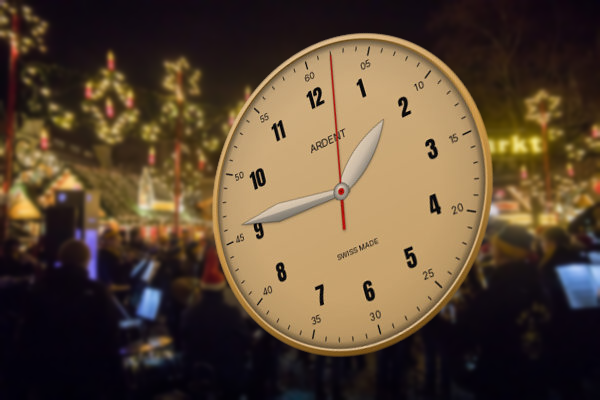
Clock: 1 h 46 min 02 s
